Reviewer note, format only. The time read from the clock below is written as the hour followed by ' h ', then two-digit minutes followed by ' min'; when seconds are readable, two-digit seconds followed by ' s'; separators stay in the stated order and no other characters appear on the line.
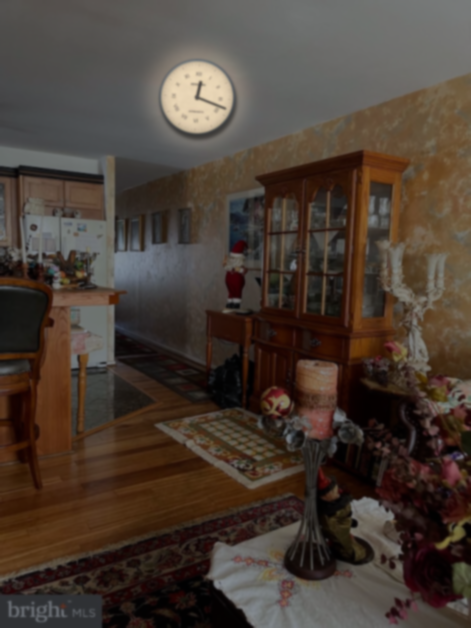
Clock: 12 h 18 min
